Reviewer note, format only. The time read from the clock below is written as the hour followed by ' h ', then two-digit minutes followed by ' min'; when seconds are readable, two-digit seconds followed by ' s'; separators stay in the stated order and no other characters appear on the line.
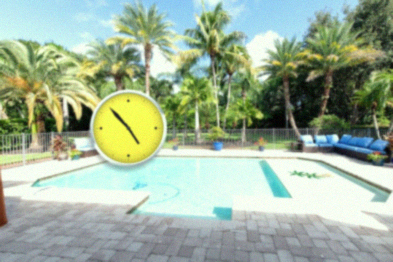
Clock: 4 h 53 min
